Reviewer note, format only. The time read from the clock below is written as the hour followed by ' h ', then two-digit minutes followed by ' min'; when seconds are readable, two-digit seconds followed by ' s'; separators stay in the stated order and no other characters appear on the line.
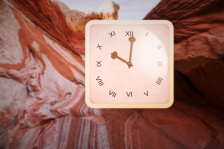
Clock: 10 h 01 min
